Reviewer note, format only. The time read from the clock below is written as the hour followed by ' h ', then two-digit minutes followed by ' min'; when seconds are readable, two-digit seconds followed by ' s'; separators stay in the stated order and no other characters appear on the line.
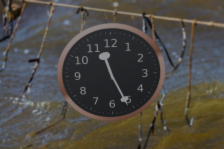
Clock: 11 h 26 min
